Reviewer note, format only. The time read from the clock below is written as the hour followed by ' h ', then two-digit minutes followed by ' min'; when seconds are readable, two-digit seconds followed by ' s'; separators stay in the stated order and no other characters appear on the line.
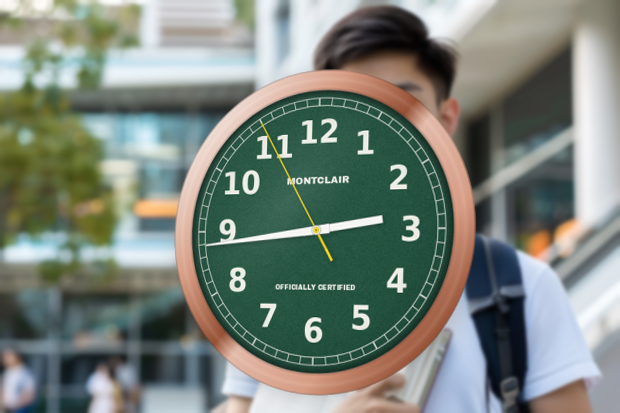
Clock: 2 h 43 min 55 s
